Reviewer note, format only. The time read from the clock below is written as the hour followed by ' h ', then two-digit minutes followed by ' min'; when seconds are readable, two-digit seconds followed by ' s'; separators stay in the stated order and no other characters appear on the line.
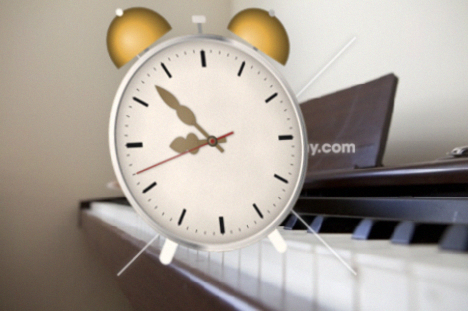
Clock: 8 h 52 min 42 s
